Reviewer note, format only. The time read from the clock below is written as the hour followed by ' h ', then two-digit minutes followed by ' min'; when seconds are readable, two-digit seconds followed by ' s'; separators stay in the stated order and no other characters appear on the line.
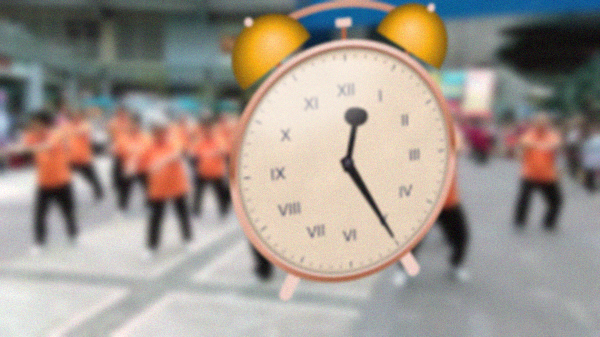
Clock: 12 h 25 min
